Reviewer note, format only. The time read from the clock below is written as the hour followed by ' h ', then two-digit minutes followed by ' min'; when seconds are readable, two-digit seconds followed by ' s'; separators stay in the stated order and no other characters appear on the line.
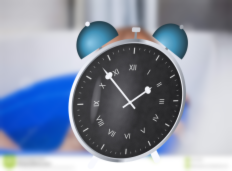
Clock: 1 h 53 min
